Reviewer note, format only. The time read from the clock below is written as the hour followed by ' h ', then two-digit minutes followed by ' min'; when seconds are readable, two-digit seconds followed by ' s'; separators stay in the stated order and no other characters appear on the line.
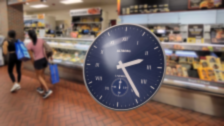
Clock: 2 h 24 min
